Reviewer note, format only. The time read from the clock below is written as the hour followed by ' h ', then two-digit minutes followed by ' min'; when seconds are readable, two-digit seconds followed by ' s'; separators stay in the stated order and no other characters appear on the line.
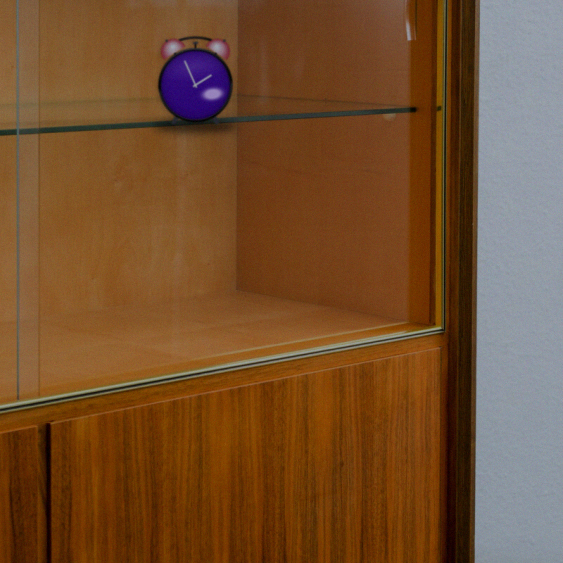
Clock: 1 h 56 min
